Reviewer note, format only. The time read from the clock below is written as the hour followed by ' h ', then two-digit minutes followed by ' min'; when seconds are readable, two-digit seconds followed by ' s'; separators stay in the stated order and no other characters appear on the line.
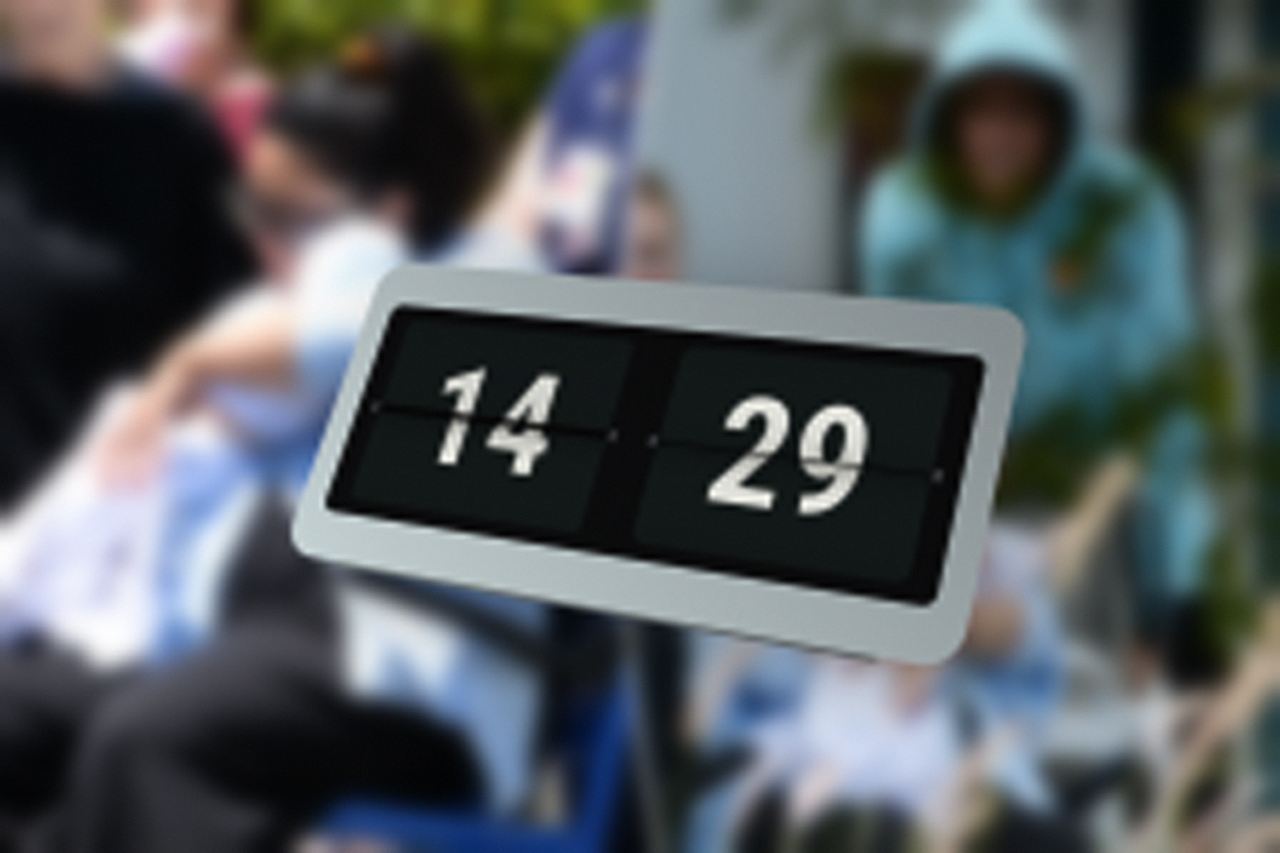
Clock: 14 h 29 min
